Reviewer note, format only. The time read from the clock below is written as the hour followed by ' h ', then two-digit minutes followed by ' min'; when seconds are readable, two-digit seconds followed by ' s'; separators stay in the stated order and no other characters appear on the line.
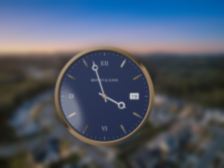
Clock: 3 h 57 min
